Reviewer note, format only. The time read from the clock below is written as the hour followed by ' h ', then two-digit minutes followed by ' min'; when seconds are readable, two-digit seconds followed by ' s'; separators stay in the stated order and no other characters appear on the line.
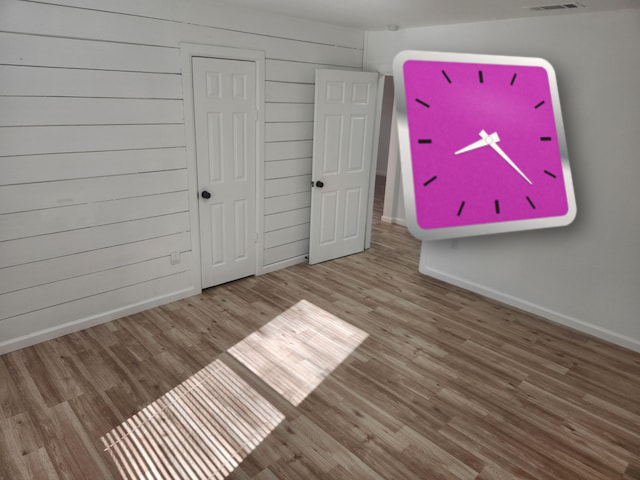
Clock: 8 h 23 min
